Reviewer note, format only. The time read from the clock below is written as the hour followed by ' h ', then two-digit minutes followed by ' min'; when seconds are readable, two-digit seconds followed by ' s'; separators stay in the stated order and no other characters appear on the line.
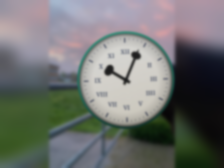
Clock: 10 h 04 min
